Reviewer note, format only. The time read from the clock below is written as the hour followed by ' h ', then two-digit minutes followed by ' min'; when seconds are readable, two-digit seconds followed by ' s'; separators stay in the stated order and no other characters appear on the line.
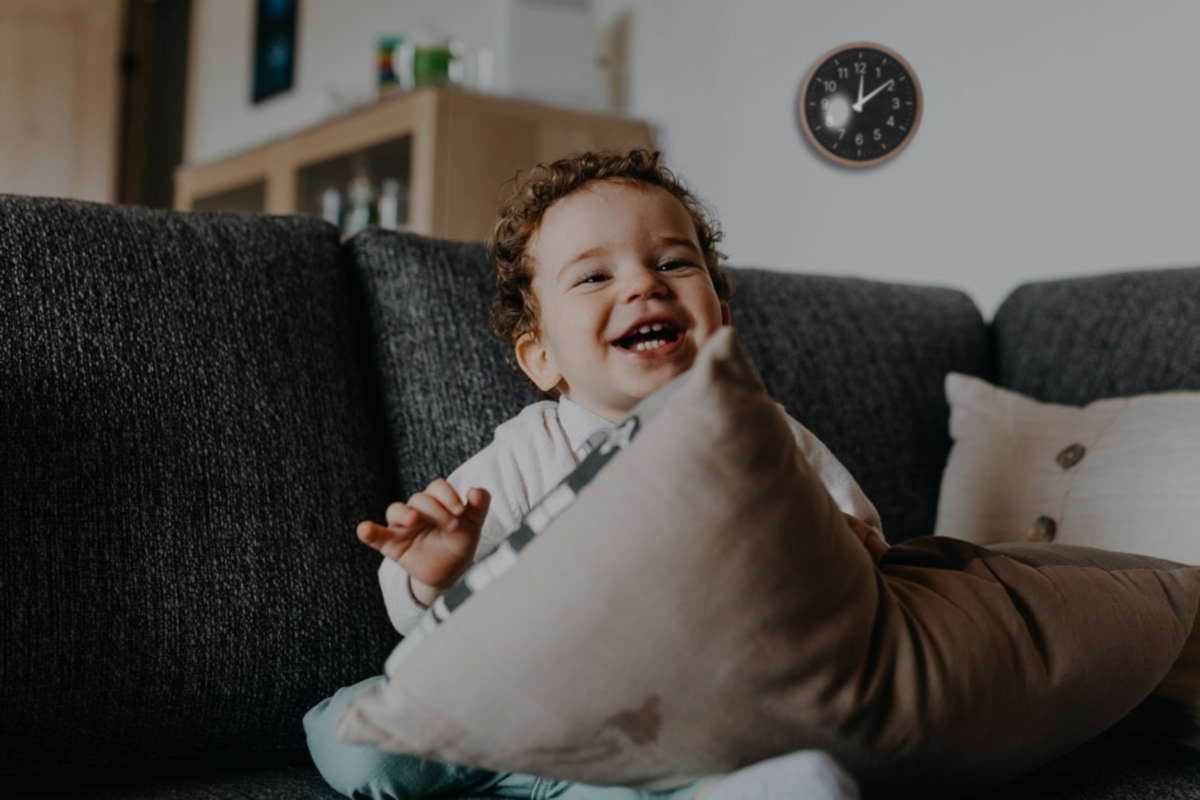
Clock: 12 h 09 min
